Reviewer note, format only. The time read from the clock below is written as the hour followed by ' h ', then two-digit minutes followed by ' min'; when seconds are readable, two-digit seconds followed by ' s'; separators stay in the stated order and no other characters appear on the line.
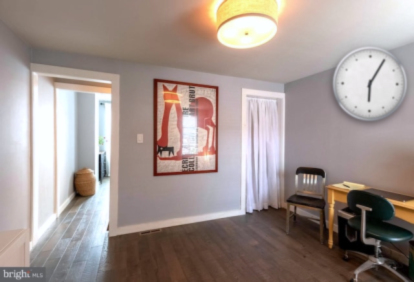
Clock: 6 h 05 min
